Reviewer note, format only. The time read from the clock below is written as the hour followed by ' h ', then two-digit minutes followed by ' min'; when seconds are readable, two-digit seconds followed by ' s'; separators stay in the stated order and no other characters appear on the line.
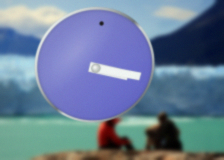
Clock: 3 h 16 min
